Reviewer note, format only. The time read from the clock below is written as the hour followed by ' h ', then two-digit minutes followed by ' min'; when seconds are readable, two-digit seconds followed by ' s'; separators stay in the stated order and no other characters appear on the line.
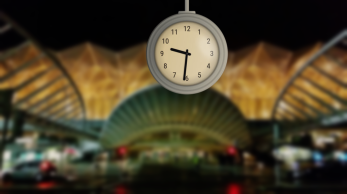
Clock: 9 h 31 min
